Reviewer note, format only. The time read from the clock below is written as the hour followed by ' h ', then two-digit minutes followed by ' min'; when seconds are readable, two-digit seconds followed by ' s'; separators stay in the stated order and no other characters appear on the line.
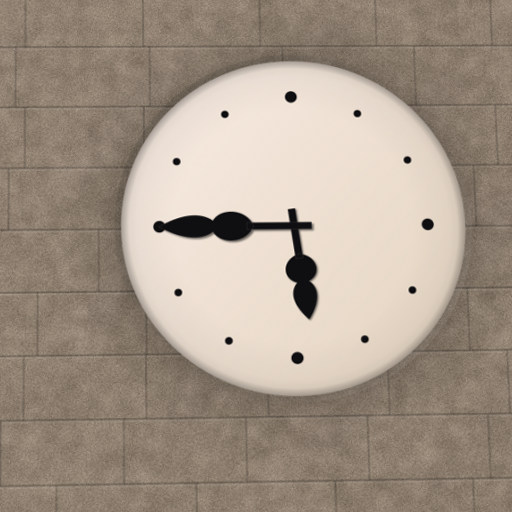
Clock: 5 h 45 min
